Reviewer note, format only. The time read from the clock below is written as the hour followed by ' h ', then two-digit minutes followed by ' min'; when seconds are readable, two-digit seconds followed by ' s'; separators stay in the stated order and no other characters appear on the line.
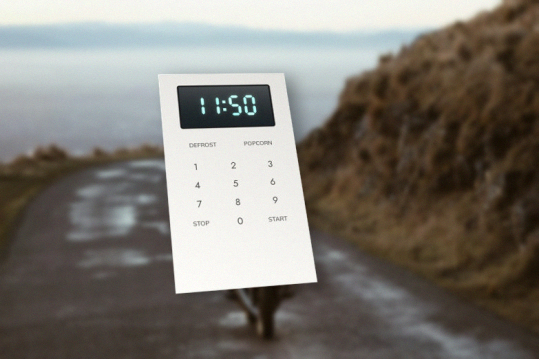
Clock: 11 h 50 min
